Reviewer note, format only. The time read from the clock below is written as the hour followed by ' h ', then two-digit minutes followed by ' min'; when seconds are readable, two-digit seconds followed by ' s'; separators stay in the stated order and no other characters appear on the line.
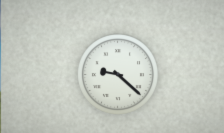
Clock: 9 h 22 min
